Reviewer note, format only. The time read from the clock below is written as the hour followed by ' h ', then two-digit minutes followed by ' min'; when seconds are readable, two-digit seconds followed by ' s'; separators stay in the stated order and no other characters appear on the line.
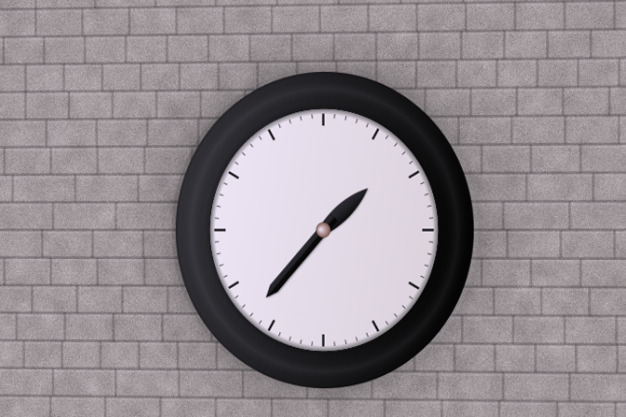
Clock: 1 h 37 min
